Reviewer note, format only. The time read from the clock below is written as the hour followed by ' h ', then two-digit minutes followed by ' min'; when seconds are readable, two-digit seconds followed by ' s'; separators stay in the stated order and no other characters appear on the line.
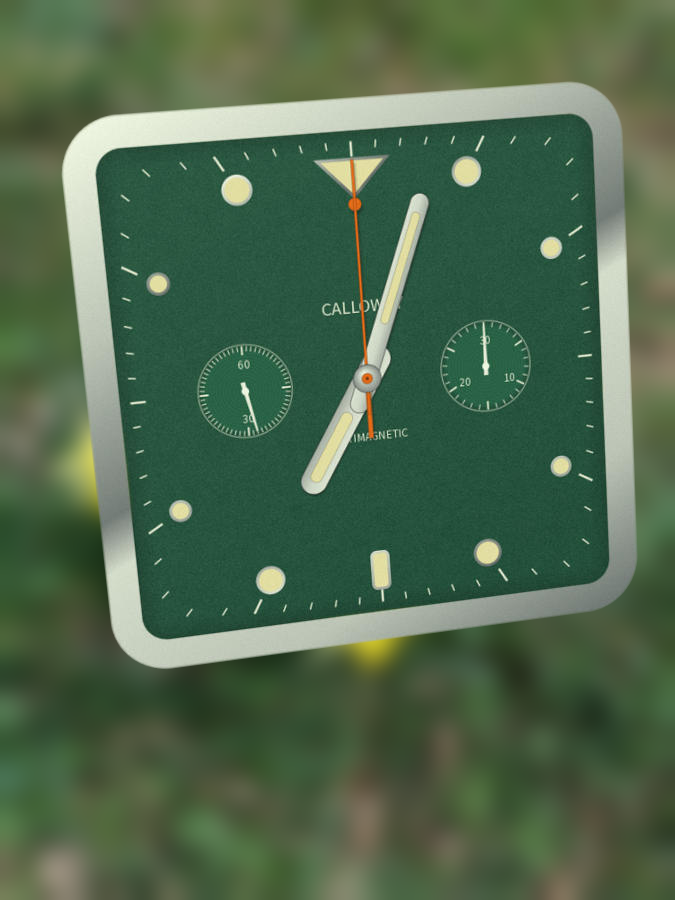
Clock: 7 h 03 min 28 s
